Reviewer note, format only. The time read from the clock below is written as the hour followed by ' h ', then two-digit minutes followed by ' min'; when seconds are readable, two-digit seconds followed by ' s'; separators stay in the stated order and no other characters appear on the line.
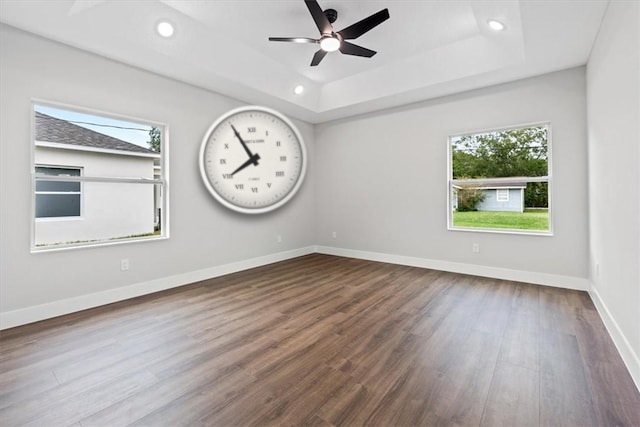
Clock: 7 h 55 min
